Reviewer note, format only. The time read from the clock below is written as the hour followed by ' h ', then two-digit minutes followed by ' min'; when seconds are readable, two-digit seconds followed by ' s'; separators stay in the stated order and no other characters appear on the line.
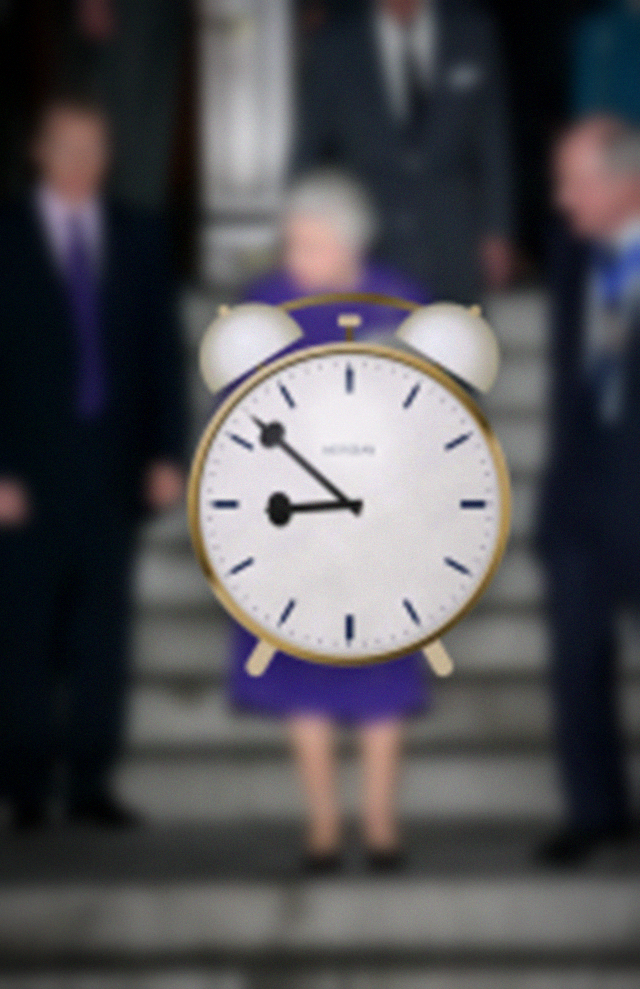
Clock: 8 h 52 min
